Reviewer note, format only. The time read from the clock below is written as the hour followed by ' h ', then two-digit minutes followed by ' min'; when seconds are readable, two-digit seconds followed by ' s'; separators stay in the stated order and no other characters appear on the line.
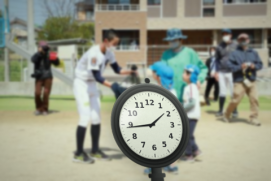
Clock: 1 h 44 min
